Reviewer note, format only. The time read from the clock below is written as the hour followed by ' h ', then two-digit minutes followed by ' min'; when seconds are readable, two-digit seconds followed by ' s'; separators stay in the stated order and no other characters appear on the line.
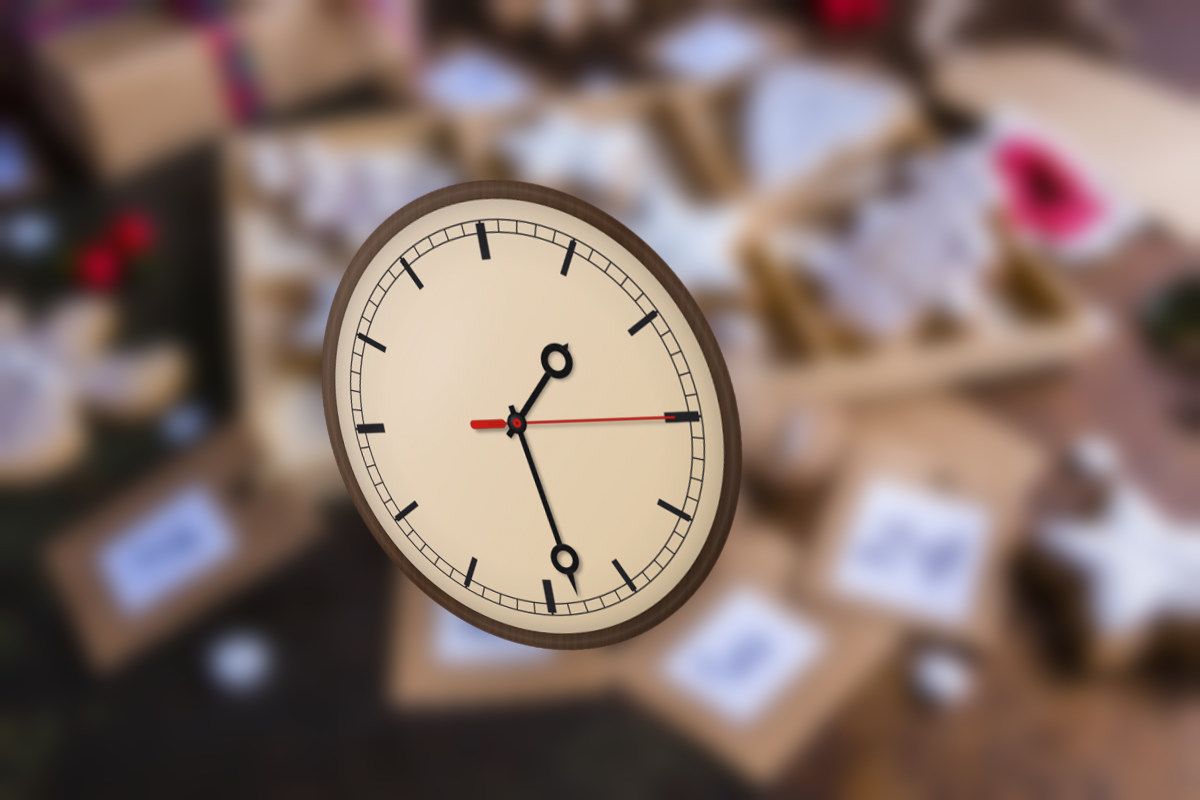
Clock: 1 h 28 min 15 s
